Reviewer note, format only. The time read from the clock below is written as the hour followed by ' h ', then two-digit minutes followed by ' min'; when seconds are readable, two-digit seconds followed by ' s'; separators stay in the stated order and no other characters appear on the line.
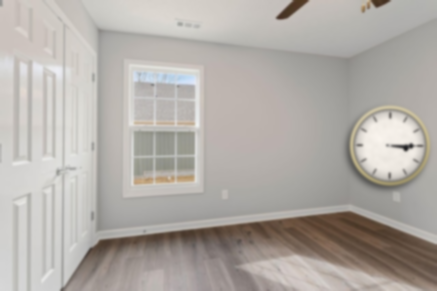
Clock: 3 h 15 min
